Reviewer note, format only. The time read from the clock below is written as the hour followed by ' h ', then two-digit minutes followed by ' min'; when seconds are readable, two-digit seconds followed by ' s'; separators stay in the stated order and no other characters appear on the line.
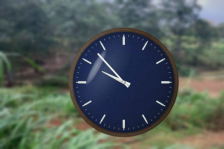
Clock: 9 h 53 min
